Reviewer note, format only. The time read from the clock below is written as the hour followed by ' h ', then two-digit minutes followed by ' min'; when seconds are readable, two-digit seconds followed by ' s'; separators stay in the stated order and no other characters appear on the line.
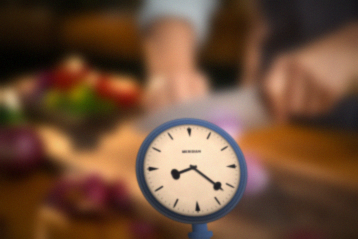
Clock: 8 h 22 min
